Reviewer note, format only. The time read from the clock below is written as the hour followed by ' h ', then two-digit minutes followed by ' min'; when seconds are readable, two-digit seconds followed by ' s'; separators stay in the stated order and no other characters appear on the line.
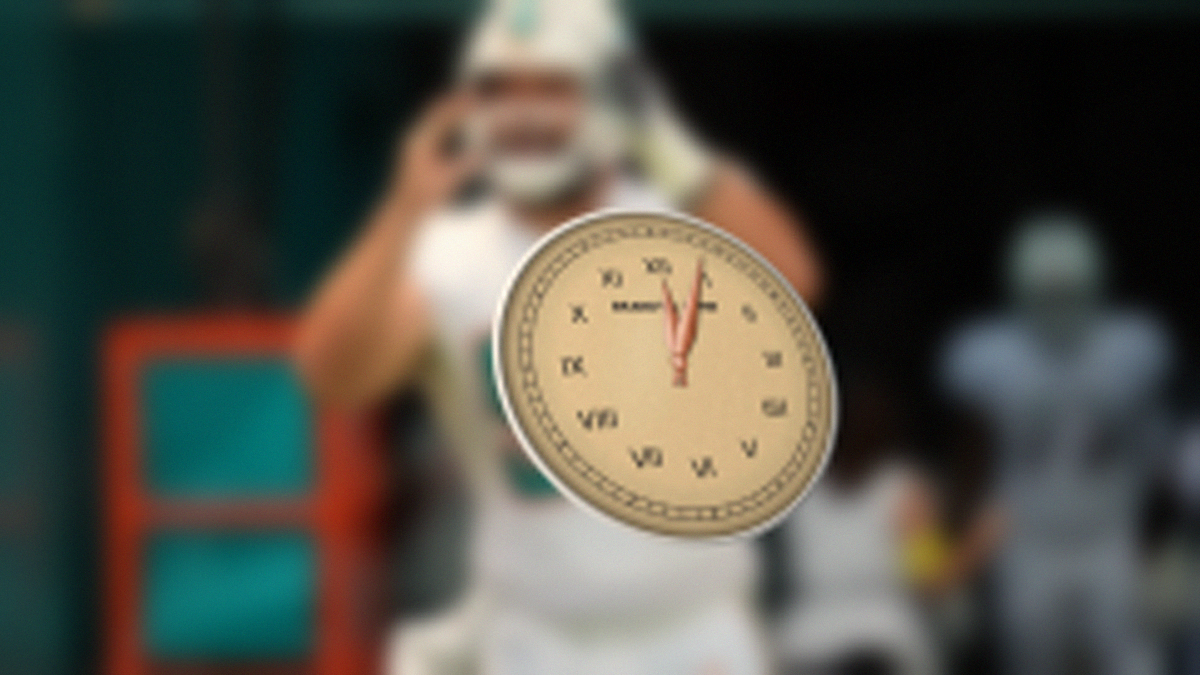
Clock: 12 h 04 min
